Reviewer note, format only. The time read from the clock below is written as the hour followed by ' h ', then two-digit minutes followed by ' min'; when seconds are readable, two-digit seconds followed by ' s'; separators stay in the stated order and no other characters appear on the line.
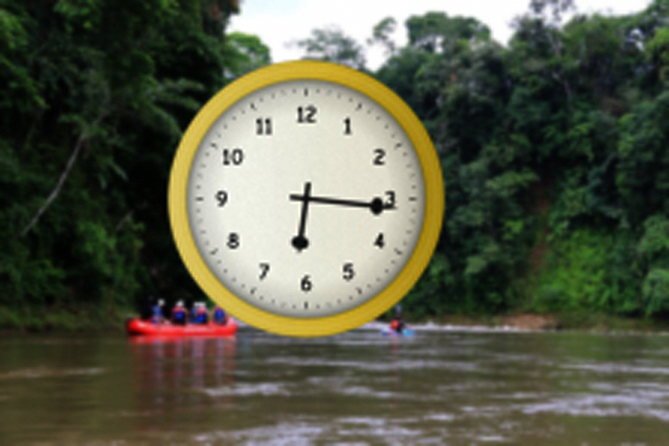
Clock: 6 h 16 min
